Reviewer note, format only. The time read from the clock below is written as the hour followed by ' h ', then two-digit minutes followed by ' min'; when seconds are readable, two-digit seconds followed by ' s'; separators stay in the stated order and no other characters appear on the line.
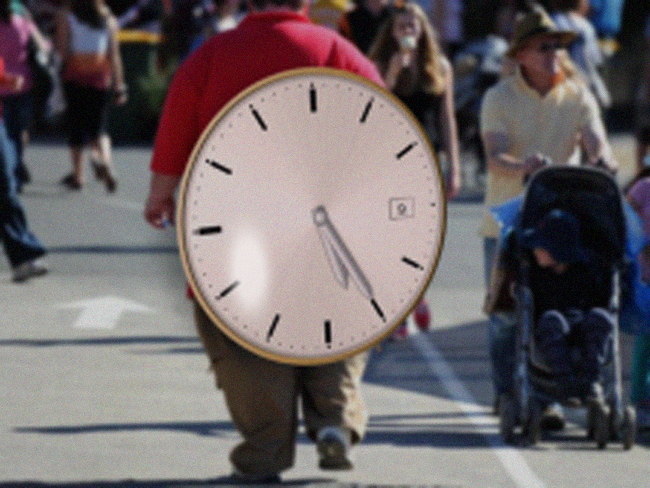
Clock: 5 h 25 min
